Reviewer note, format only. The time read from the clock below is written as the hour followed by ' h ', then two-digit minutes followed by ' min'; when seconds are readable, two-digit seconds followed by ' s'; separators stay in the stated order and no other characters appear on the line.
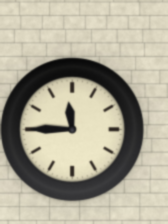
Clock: 11 h 45 min
